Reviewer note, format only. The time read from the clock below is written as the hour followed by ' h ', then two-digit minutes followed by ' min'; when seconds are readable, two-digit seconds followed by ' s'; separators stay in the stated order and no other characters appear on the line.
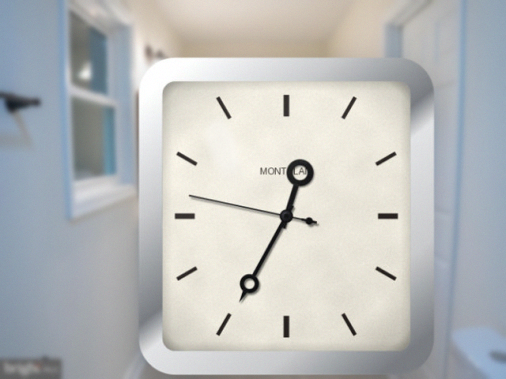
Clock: 12 h 34 min 47 s
